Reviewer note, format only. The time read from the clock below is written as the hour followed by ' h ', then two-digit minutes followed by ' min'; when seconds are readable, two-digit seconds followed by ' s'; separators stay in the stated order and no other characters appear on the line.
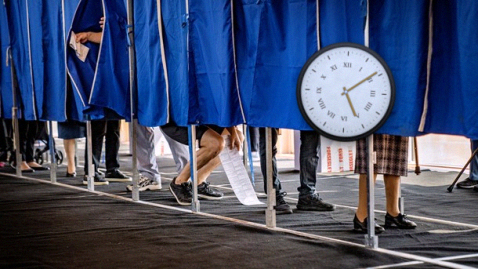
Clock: 5 h 09 min
